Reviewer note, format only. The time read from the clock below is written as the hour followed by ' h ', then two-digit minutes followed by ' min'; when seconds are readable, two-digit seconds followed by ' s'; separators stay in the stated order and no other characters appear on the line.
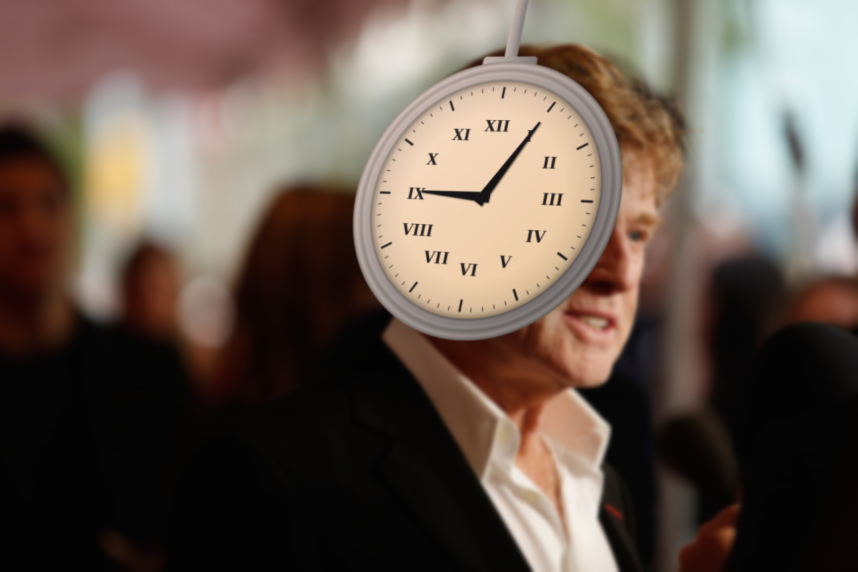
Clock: 9 h 05 min
